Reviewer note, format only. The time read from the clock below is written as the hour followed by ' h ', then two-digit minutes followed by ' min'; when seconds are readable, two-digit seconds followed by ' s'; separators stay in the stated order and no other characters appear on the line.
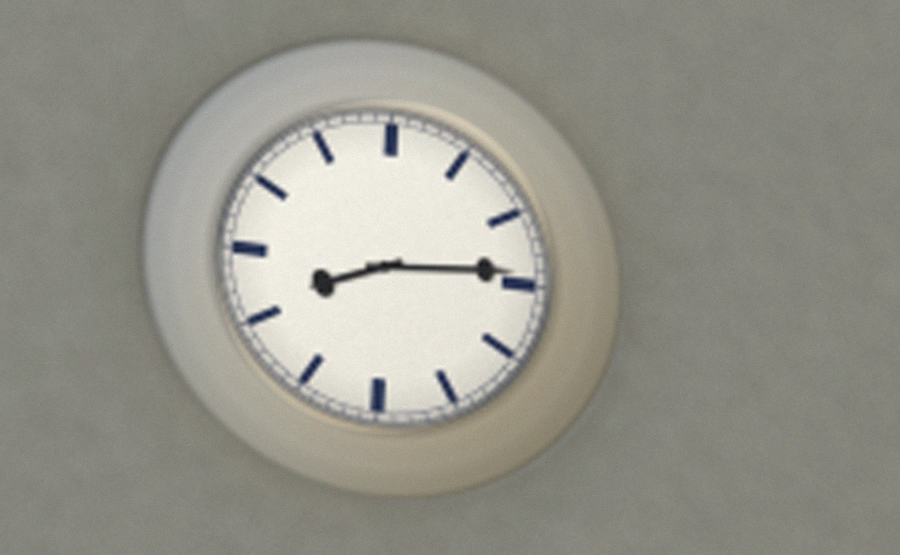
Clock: 8 h 14 min
